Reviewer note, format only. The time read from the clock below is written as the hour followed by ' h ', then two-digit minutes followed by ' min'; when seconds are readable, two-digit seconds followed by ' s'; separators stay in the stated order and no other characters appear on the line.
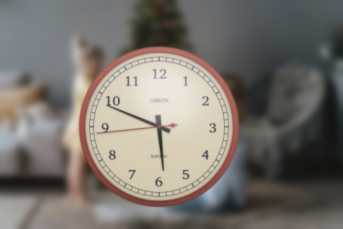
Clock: 5 h 48 min 44 s
